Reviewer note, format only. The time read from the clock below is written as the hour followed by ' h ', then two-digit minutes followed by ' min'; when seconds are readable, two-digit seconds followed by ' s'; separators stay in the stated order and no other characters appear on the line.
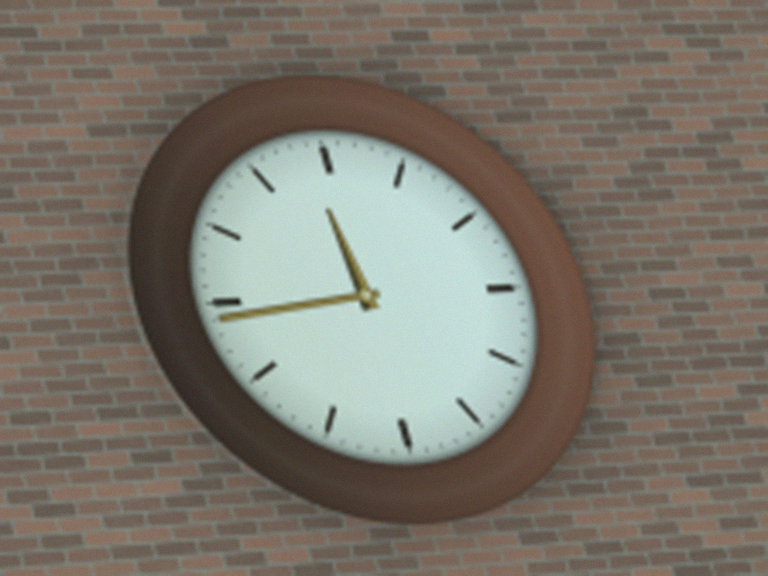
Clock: 11 h 44 min
